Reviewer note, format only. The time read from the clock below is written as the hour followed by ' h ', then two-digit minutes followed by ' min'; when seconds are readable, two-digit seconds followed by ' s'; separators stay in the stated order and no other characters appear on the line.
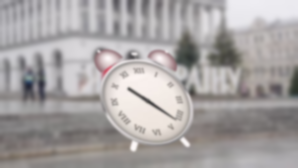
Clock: 10 h 22 min
